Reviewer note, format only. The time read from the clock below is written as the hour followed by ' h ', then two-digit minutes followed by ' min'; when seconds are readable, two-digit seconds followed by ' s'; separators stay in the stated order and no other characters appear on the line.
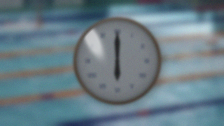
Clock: 6 h 00 min
